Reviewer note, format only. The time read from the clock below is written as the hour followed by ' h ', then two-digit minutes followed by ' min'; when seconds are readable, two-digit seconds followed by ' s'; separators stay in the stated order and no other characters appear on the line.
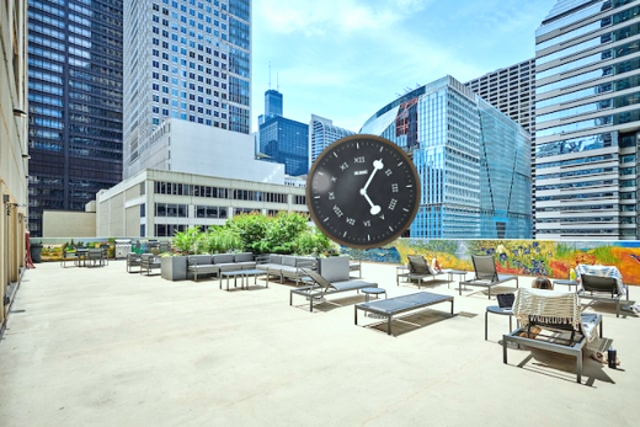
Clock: 5 h 06 min
